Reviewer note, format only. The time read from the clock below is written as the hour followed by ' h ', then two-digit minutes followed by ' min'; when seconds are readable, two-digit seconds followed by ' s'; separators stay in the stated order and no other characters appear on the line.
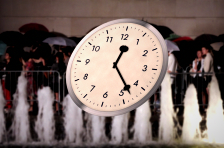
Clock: 12 h 23 min
